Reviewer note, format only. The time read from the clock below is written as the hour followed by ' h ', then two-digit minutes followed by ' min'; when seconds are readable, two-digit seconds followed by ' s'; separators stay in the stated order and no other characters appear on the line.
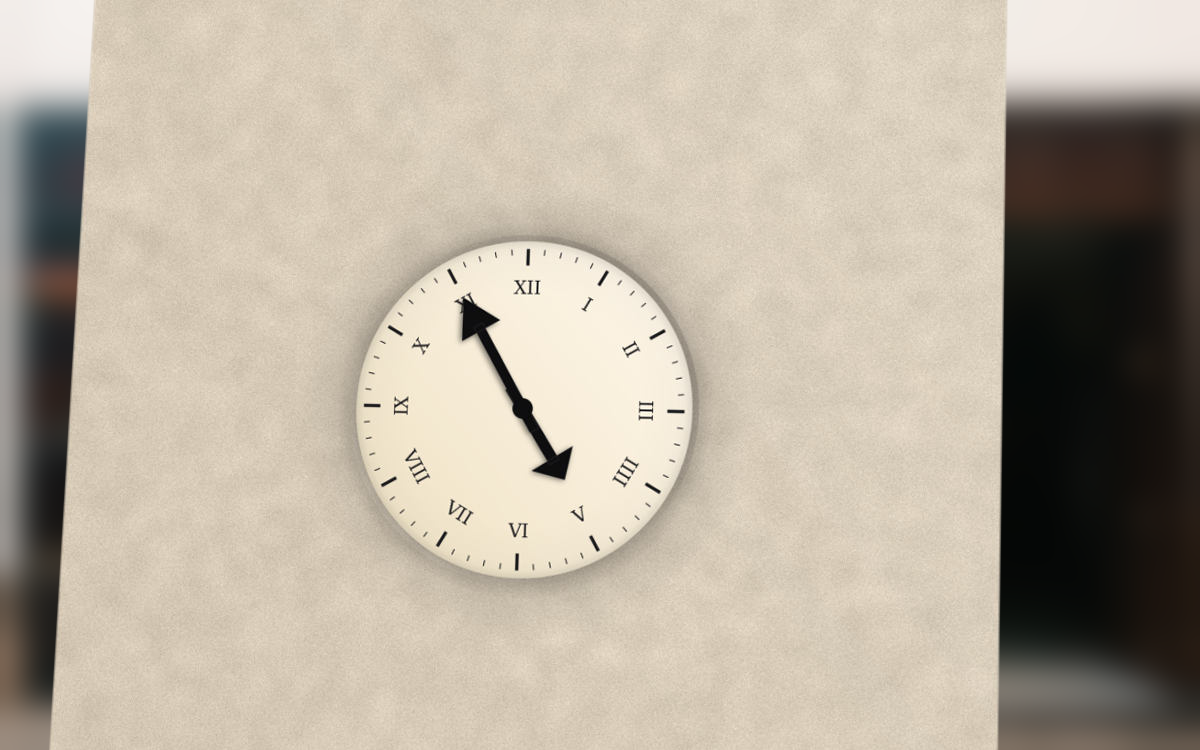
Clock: 4 h 55 min
